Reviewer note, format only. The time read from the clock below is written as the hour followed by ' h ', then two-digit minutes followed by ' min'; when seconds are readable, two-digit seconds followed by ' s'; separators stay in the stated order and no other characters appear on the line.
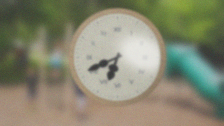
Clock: 6 h 41 min
